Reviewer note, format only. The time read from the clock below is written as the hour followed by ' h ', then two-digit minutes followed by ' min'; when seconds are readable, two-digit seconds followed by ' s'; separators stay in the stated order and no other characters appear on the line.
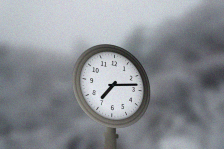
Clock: 7 h 13 min
